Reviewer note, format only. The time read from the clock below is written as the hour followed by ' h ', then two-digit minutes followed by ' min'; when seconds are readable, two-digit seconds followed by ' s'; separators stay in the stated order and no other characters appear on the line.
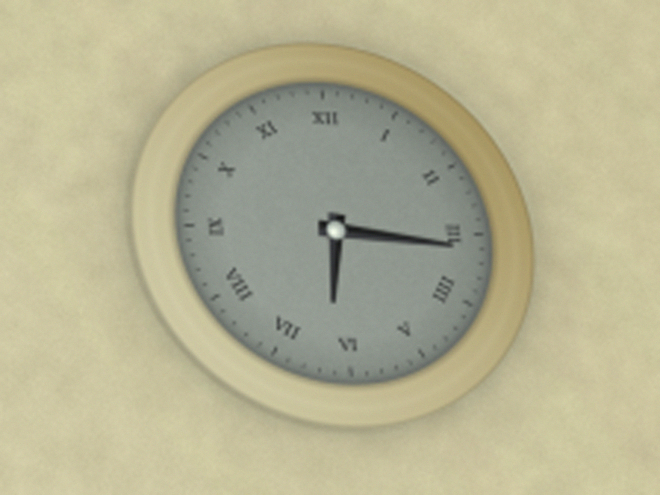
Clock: 6 h 16 min
